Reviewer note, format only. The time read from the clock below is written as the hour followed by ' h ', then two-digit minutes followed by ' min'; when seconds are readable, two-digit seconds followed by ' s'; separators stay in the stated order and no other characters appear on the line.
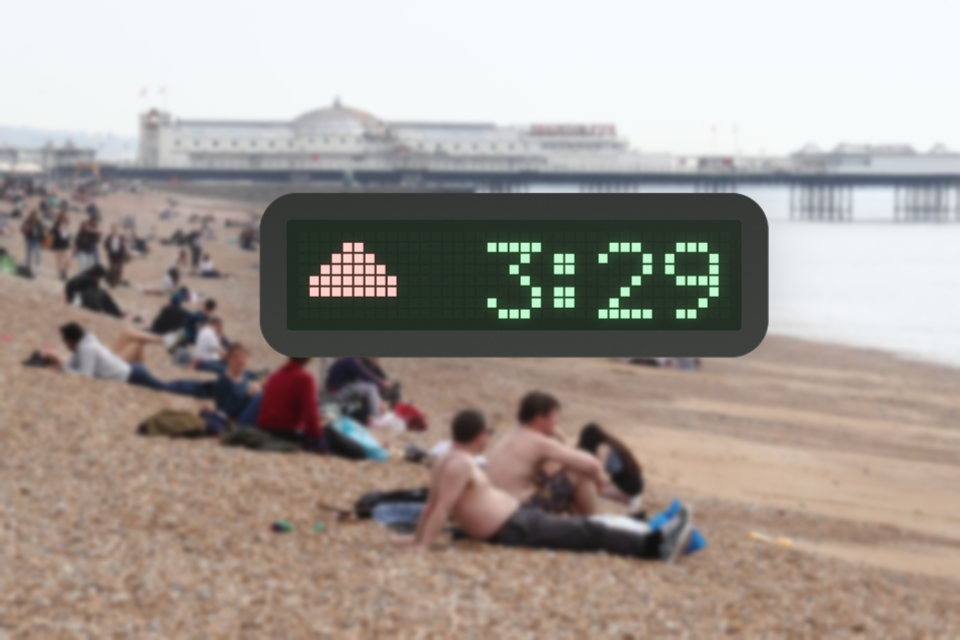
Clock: 3 h 29 min
